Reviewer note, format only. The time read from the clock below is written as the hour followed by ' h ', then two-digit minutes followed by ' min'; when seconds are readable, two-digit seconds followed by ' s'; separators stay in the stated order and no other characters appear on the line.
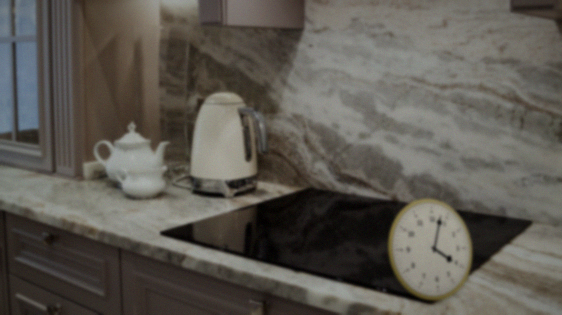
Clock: 4 h 03 min
